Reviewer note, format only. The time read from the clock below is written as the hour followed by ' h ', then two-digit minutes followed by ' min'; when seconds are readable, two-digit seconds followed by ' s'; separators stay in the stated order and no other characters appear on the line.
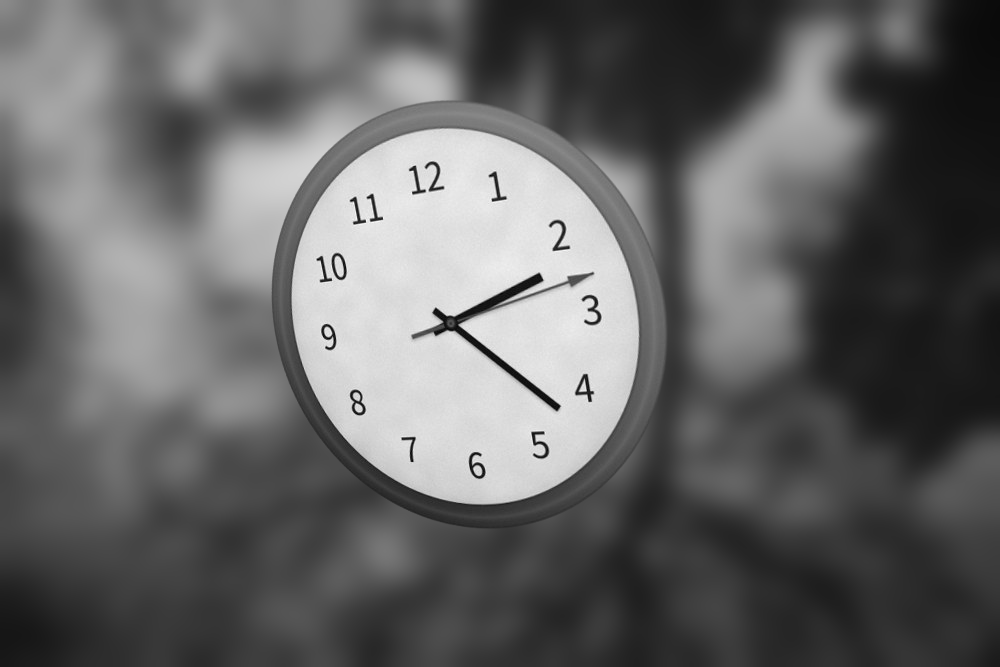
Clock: 2 h 22 min 13 s
